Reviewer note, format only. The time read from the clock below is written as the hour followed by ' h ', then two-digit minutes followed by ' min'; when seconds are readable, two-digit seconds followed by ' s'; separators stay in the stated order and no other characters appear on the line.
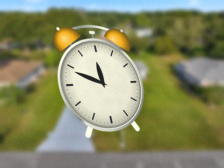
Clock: 11 h 49 min
